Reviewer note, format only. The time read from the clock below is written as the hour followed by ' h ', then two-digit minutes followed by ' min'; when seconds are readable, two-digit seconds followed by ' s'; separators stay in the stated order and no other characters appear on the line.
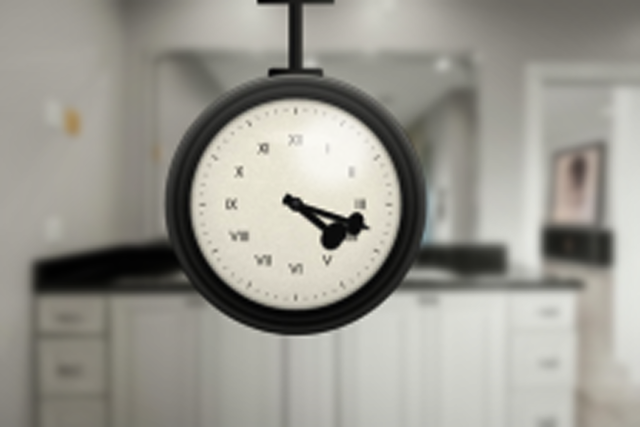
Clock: 4 h 18 min
